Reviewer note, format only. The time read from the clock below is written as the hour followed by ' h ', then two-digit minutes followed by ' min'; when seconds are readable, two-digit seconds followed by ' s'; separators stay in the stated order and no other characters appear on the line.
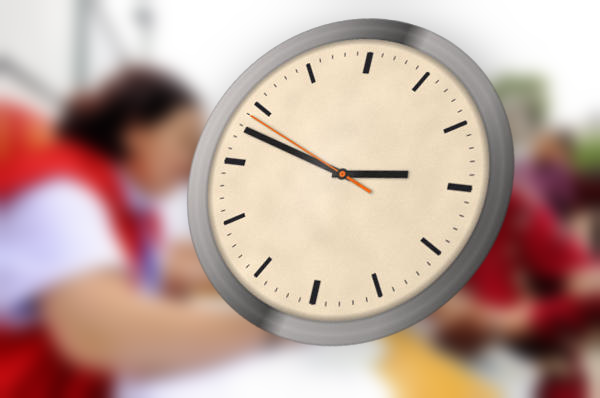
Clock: 2 h 47 min 49 s
